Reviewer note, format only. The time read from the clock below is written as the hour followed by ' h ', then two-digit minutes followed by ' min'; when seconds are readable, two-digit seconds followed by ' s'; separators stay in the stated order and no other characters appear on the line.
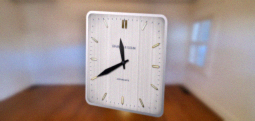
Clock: 11 h 40 min
